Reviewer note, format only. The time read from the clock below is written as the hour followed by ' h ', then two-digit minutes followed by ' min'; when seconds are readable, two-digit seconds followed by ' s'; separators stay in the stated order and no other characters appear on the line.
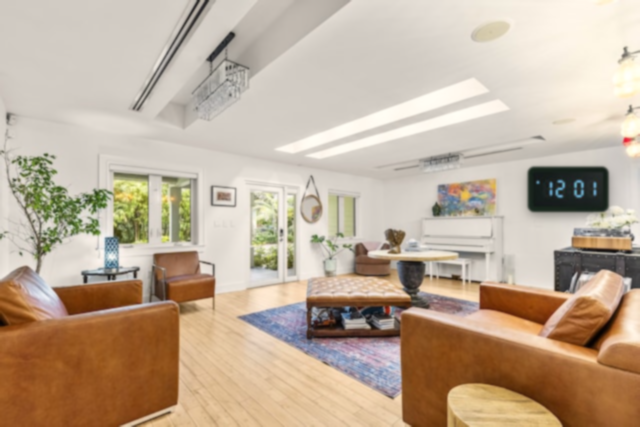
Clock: 12 h 01 min
